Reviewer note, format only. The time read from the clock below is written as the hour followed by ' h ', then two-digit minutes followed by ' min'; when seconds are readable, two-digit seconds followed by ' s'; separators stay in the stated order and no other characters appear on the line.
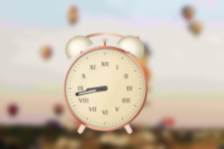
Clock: 8 h 43 min
